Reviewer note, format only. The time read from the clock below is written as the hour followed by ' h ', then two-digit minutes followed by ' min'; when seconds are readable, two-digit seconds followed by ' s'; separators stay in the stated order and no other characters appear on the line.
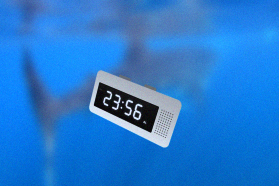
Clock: 23 h 56 min
